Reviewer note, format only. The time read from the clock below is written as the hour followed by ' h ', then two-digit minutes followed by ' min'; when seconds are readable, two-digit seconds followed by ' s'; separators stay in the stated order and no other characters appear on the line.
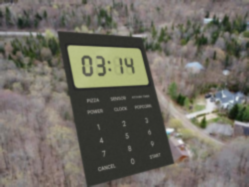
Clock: 3 h 14 min
